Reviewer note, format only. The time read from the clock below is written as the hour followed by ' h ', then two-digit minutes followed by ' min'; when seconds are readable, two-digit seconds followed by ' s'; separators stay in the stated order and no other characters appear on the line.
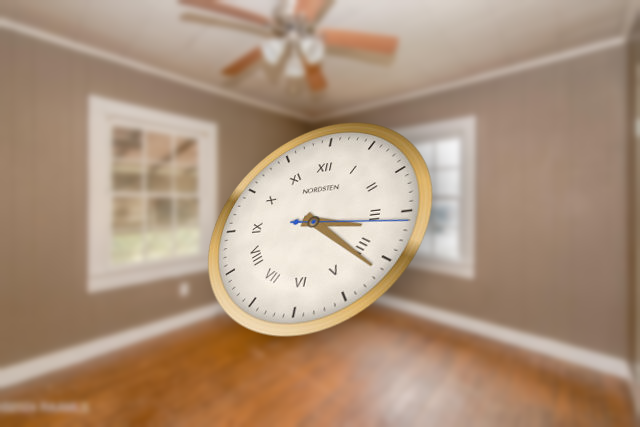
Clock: 3 h 21 min 16 s
